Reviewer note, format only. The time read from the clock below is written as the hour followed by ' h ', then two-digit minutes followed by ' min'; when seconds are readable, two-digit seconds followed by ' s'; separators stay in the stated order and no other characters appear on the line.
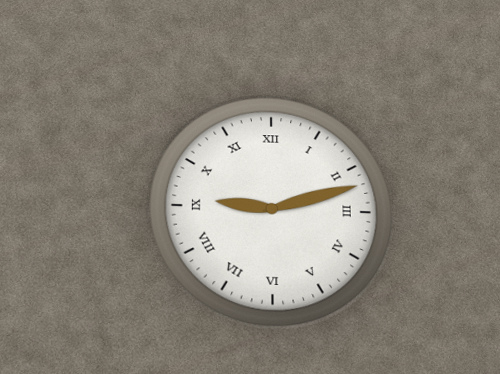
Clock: 9 h 12 min
